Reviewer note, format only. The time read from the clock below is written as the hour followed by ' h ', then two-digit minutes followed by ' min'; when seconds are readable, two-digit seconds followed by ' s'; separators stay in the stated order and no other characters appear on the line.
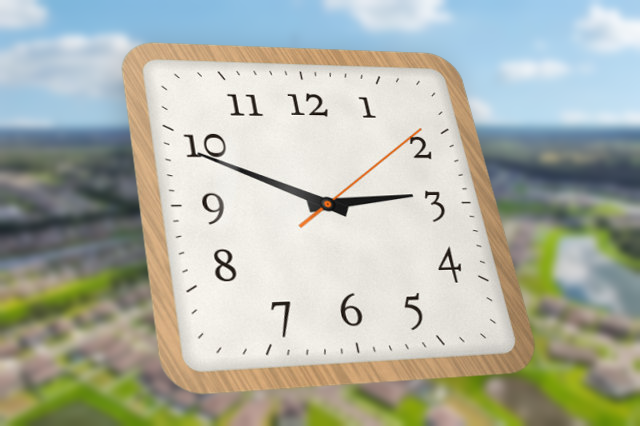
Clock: 2 h 49 min 09 s
